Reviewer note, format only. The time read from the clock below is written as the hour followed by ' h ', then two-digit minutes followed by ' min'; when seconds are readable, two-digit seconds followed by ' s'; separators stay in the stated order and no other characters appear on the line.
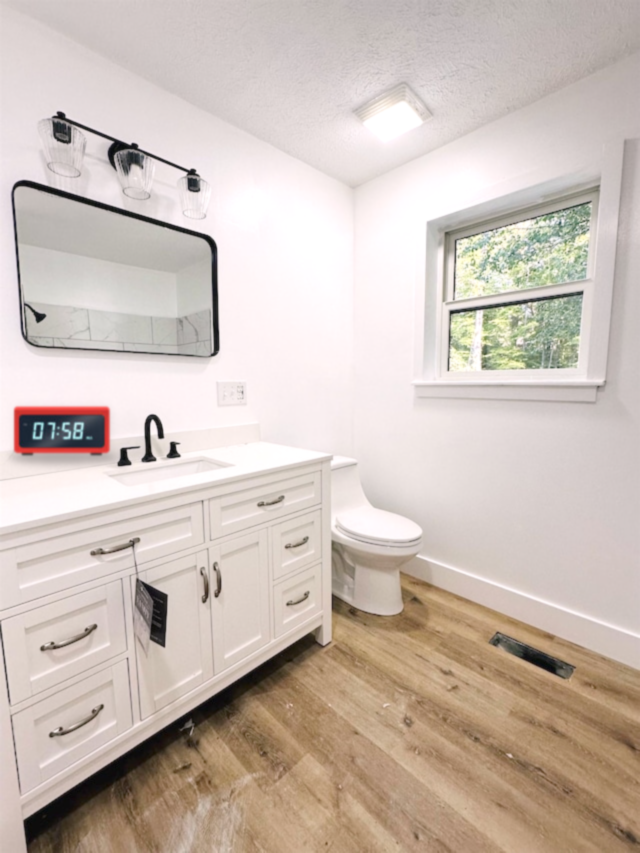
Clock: 7 h 58 min
